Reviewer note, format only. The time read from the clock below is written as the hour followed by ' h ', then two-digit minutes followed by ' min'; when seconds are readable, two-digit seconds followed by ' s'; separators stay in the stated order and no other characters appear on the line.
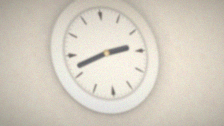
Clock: 2 h 42 min
